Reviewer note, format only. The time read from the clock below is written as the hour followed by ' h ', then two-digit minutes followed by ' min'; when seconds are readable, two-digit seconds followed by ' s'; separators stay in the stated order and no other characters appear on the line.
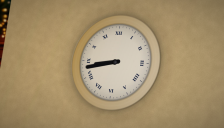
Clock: 8 h 43 min
